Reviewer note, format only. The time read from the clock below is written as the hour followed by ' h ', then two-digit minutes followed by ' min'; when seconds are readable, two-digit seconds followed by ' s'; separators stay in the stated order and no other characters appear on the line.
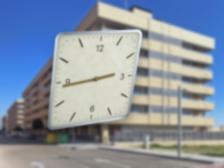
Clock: 2 h 44 min
